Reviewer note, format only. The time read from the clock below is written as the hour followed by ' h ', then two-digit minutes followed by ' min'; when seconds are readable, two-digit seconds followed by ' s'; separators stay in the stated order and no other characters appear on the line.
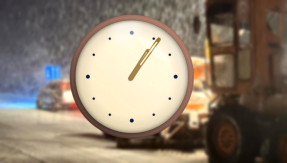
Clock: 1 h 06 min
